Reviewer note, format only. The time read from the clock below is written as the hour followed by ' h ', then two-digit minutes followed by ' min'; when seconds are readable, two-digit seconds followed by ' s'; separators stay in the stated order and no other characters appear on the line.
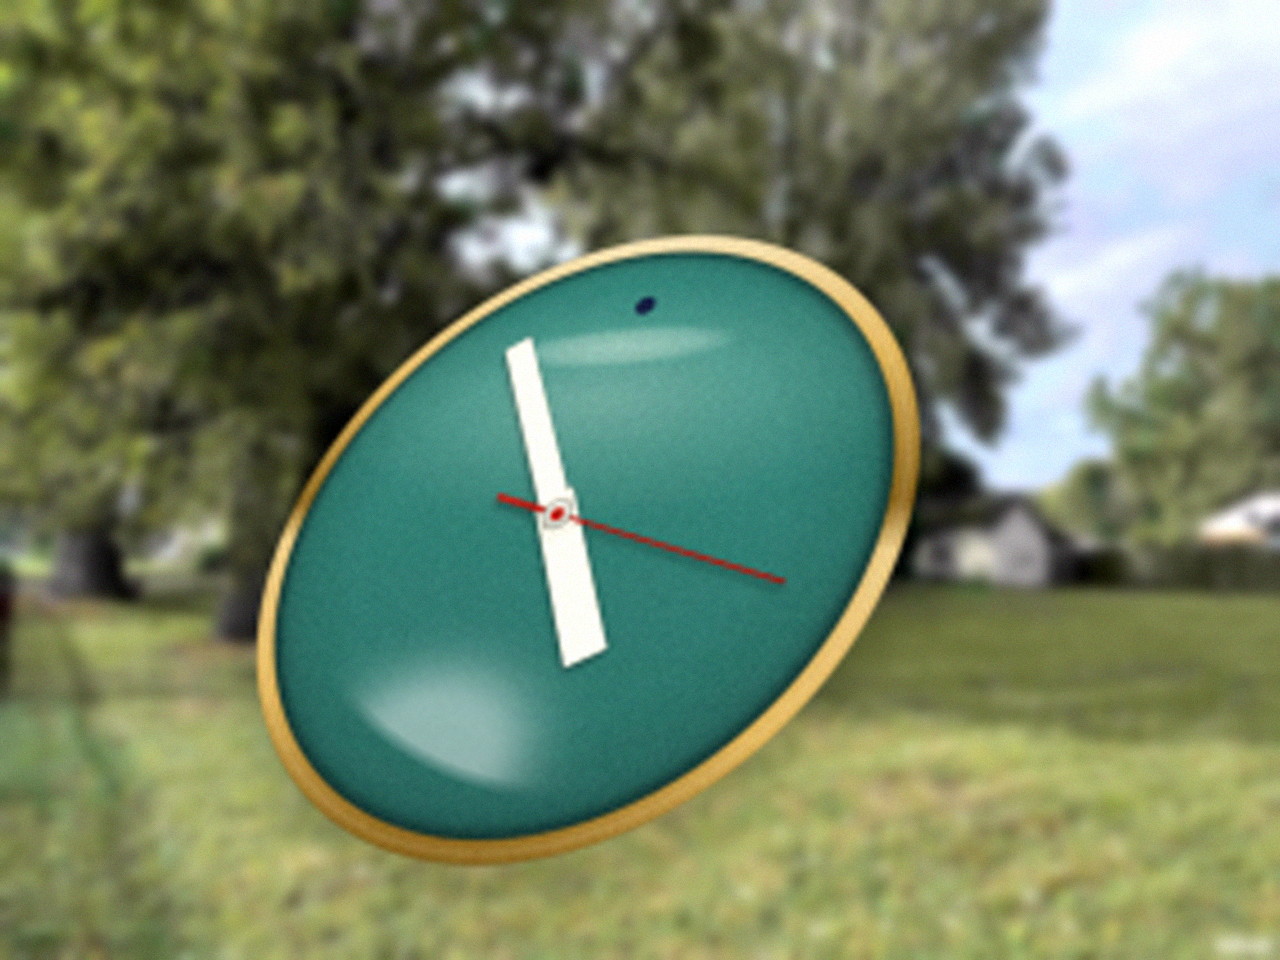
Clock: 4 h 54 min 17 s
